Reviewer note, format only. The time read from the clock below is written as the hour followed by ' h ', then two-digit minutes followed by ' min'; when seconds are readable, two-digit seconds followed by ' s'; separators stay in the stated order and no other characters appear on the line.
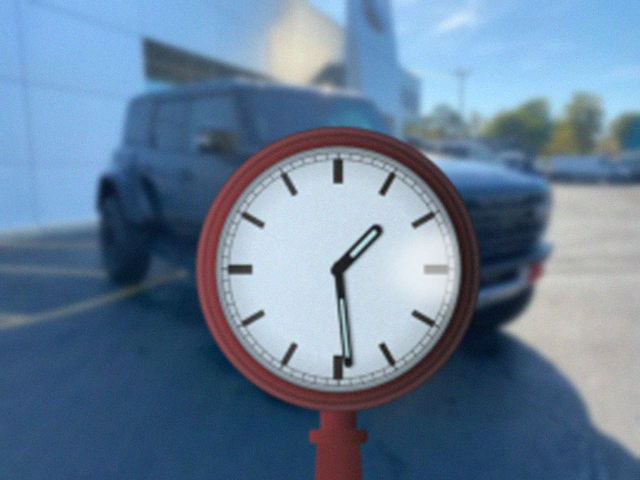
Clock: 1 h 29 min
